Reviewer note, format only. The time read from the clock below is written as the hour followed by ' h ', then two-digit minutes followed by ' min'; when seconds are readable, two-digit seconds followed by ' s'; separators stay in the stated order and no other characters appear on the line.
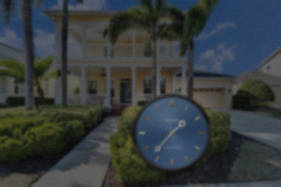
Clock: 1 h 37 min
